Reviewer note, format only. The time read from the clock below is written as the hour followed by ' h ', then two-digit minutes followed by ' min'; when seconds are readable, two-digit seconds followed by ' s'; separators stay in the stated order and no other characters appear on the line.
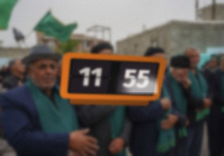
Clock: 11 h 55 min
